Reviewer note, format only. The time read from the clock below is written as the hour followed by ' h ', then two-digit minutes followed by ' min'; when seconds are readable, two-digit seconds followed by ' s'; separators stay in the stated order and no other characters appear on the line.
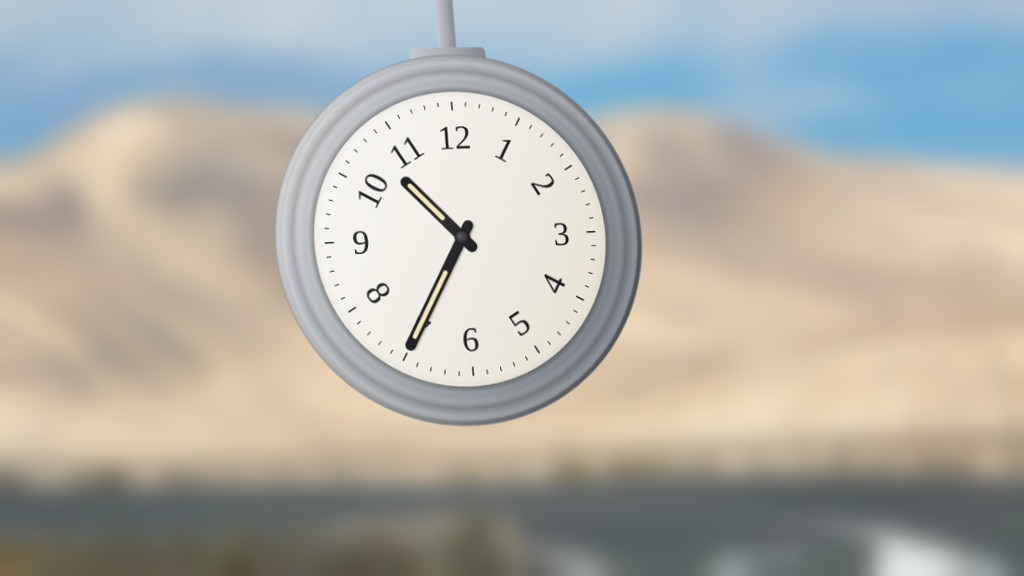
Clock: 10 h 35 min
